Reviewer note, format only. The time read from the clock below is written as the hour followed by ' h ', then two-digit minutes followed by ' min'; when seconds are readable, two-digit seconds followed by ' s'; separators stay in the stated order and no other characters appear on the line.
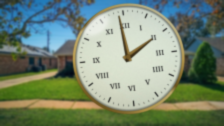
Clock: 1 h 59 min
